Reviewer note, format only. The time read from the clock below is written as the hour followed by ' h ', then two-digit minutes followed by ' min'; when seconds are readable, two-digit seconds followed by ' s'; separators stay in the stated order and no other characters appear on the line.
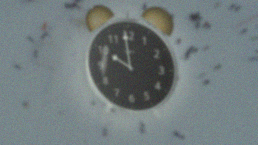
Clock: 9 h 59 min
